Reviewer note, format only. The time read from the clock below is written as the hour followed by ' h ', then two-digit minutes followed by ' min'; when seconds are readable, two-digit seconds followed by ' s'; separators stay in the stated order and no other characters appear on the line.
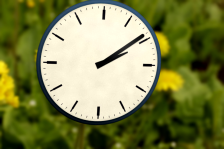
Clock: 2 h 09 min
